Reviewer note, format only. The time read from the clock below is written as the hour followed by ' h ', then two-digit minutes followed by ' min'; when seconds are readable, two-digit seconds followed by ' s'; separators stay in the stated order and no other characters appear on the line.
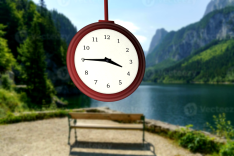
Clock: 3 h 45 min
